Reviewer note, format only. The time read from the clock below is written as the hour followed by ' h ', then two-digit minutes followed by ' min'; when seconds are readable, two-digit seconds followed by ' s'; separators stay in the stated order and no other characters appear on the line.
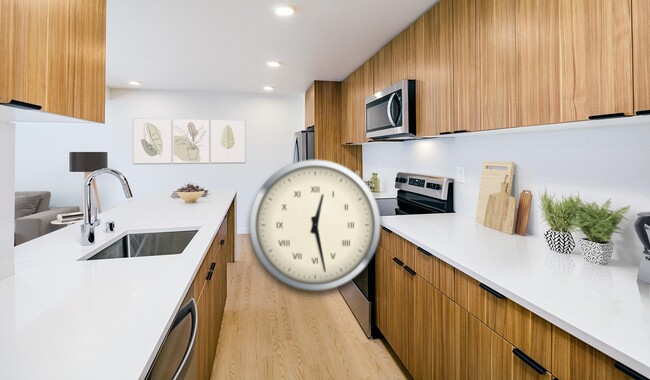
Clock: 12 h 28 min
